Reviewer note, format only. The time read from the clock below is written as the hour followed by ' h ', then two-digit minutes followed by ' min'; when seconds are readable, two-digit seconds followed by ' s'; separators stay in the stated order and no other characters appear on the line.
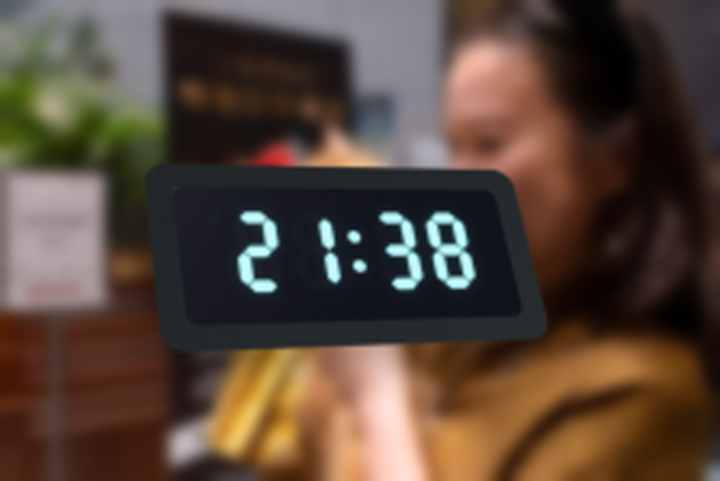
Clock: 21 h 38 min
